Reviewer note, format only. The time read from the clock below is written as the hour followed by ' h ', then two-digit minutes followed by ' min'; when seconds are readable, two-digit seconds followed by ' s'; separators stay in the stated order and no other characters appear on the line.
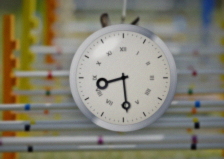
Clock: 8 h 29 min
